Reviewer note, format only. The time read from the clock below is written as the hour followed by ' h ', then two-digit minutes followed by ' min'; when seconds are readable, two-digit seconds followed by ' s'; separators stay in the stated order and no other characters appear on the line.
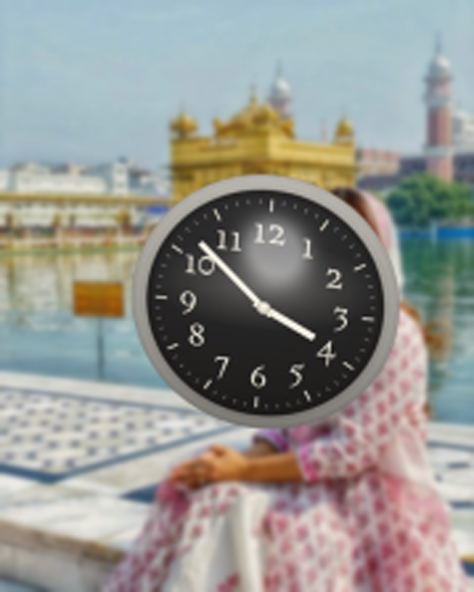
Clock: 3 h 52 min
